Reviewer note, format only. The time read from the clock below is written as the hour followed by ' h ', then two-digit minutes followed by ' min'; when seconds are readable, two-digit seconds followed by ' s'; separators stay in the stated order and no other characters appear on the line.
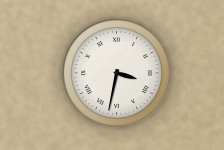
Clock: 3 h 32 min
